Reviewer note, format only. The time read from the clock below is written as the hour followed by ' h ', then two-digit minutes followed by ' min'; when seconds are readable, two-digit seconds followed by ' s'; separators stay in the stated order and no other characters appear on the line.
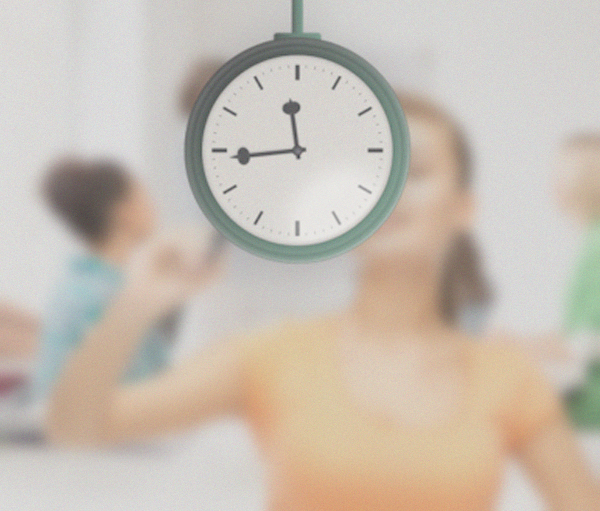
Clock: 11 h 44 min
